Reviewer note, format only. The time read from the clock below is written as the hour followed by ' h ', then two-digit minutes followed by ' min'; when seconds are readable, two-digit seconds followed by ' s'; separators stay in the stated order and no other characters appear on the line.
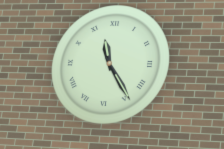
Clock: 11 h 24 min
